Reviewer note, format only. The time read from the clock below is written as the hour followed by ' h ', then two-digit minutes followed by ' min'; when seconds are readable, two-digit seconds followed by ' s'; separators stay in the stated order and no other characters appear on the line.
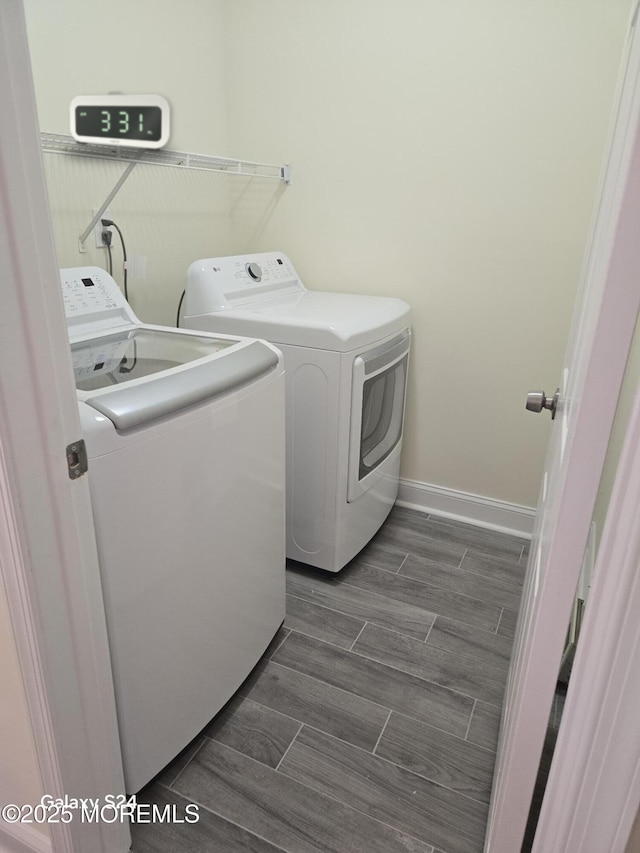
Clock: 3 h 31 min
